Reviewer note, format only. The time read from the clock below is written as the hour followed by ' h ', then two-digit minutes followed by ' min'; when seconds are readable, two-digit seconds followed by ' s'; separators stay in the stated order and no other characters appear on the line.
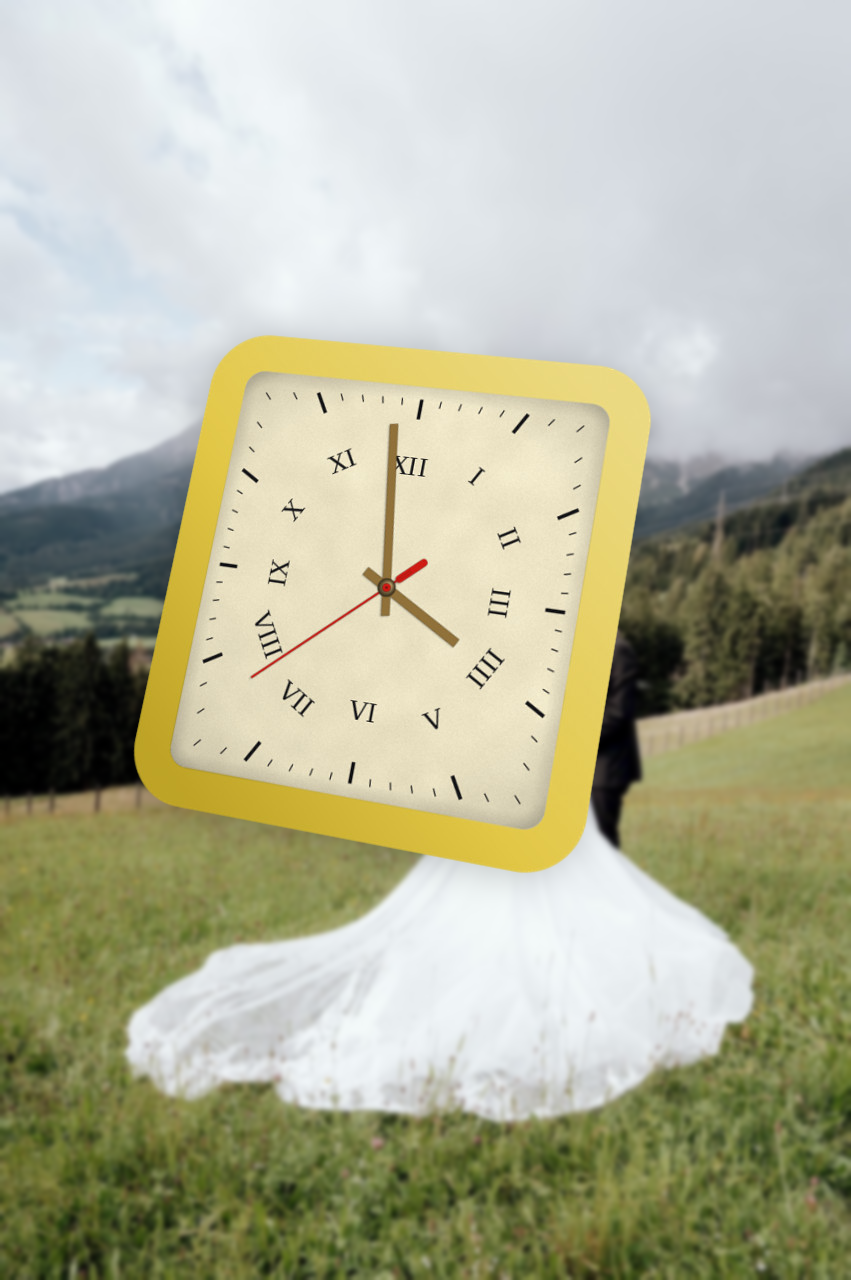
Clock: 3 h 58 min 38 s
